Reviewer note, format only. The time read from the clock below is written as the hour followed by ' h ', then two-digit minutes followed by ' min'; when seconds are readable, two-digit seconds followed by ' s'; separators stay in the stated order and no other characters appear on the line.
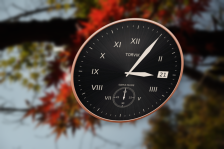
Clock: 3 h 05 min
